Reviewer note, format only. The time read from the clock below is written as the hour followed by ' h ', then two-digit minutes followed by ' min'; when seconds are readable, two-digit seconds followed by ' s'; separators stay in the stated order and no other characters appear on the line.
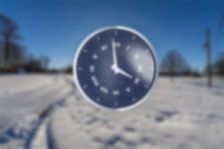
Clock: 3 h 59 min
